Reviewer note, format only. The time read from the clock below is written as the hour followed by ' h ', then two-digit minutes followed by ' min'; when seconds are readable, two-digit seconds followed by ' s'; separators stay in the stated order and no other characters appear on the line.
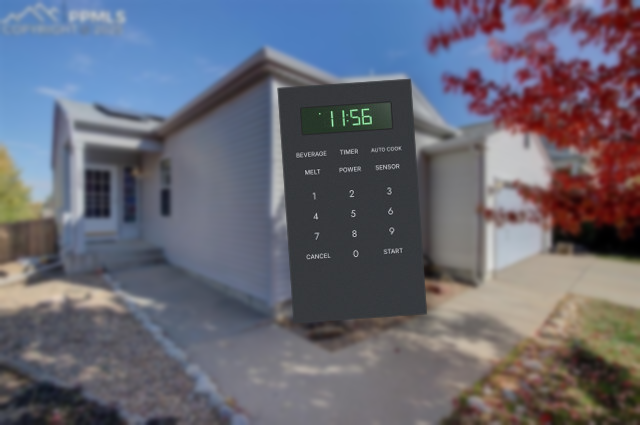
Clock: 11 h 56 min
